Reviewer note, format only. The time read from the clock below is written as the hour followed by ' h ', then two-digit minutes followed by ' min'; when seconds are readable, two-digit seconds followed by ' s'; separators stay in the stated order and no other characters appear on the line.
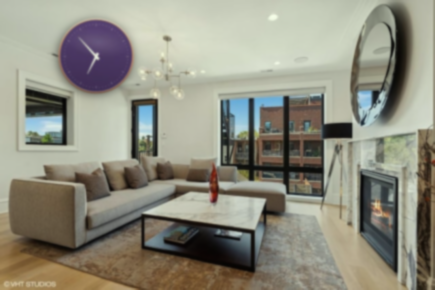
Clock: 6 h 53 min
